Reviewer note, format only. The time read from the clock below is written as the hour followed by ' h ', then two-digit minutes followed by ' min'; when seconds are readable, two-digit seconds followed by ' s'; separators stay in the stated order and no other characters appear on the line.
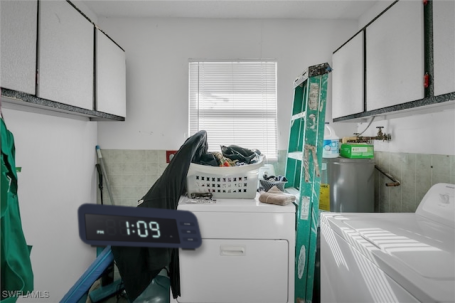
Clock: 1 h 09 min
